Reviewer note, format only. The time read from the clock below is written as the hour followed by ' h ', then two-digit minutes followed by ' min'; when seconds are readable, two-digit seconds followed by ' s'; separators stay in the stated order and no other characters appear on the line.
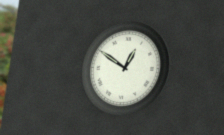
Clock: 12 h 50 min
